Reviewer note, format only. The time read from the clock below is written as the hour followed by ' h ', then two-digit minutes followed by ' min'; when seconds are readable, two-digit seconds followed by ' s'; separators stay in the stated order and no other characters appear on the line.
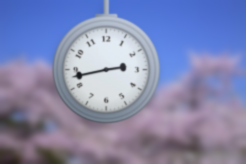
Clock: 2 h 43 min
